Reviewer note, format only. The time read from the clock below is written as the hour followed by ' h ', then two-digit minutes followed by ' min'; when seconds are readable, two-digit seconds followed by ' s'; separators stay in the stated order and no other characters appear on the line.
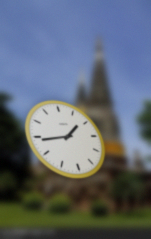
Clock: 1 h 44 min
